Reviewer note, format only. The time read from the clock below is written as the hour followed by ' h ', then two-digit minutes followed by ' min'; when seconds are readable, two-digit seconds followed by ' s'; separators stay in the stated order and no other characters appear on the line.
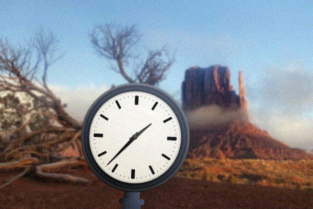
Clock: 1 h 37 min
